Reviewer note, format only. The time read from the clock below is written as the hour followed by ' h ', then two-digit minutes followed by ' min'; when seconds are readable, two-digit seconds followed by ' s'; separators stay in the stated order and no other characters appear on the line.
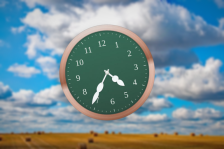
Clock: 4 h 36 min
